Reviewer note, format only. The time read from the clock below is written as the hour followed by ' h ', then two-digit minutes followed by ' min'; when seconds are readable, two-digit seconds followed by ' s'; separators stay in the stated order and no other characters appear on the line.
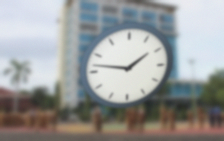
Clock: 1 h 47 min
